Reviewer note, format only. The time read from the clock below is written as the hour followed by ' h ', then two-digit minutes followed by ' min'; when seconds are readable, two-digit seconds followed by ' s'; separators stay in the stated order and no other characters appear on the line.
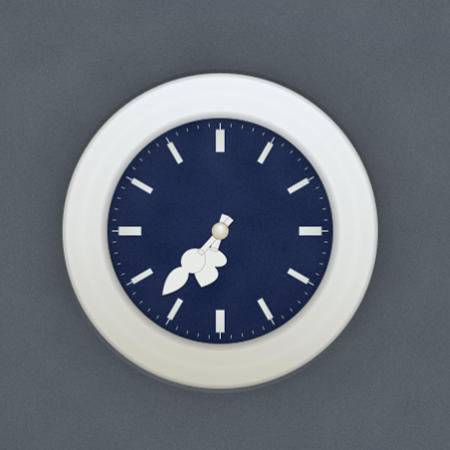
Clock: 6 h 37 min
